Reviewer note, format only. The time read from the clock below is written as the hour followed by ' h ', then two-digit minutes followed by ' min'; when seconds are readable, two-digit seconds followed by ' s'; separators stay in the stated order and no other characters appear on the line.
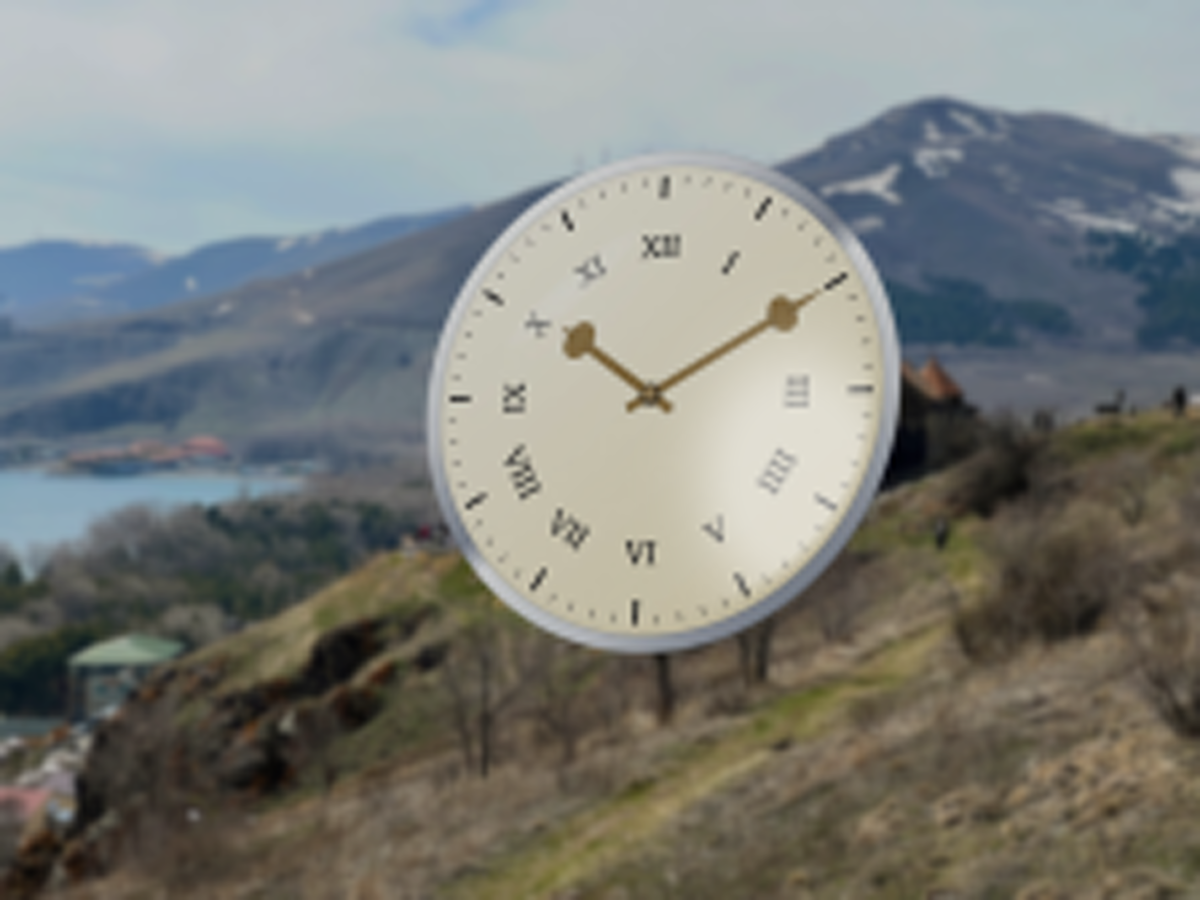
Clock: 10 h 10 min
